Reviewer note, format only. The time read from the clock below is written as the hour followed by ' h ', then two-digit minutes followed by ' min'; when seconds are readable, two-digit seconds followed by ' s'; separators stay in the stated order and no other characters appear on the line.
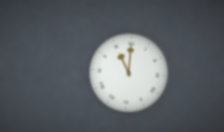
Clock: 11 h 00 min
